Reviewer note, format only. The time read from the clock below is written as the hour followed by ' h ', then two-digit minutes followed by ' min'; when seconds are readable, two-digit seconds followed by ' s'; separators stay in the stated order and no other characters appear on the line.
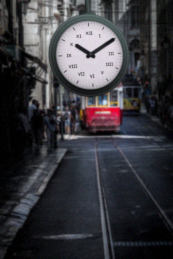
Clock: 10 h 10 min
